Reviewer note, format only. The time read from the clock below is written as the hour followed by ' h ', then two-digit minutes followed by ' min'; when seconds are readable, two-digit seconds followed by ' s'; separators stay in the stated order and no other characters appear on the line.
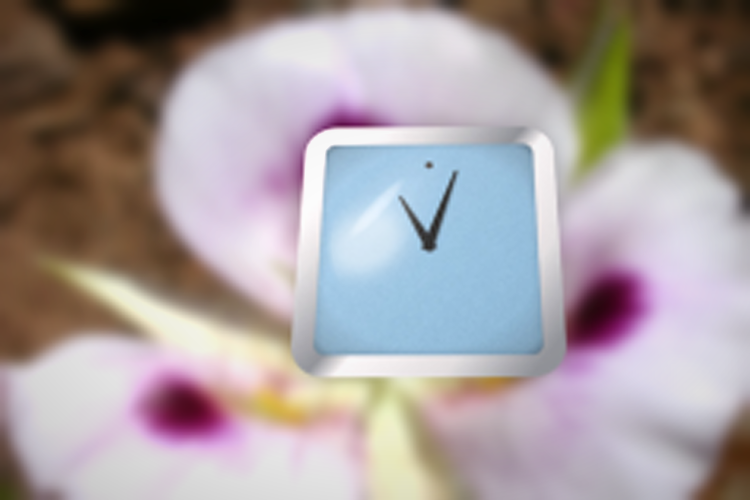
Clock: 11 h 03 min
